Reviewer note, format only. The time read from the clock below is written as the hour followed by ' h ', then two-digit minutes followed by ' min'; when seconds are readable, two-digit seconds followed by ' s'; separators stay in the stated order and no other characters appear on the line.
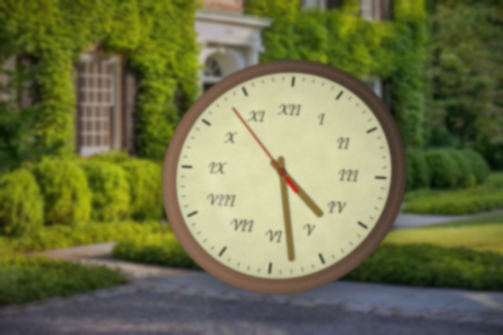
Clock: 4 h 27 min 53 s
